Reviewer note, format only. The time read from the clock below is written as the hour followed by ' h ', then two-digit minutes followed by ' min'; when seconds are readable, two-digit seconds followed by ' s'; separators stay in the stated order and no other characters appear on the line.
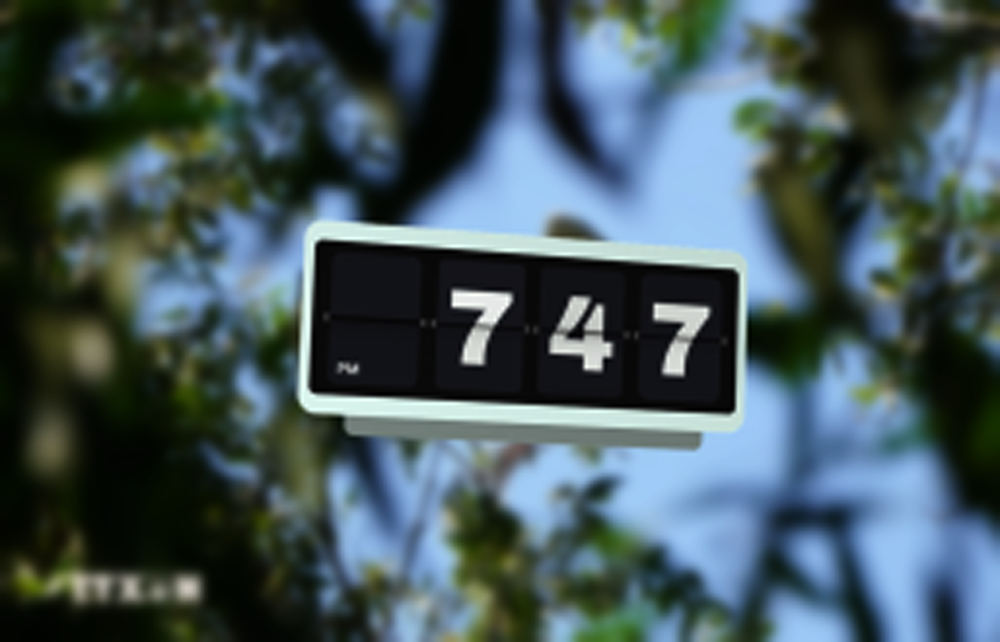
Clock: 7 h 47 min
